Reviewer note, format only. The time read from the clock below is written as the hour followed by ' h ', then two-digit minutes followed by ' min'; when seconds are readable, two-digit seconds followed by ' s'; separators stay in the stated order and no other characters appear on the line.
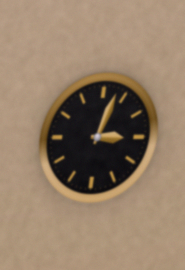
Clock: 3 h 03 min
